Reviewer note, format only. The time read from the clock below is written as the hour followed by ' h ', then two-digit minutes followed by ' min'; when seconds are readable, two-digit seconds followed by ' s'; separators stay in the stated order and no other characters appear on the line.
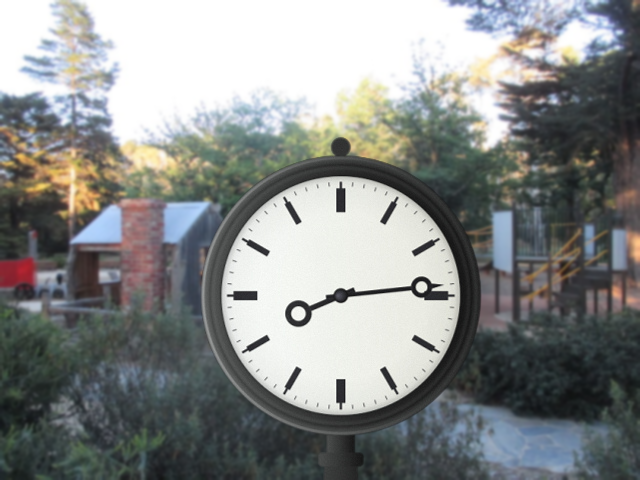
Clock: 8 h 14 min
